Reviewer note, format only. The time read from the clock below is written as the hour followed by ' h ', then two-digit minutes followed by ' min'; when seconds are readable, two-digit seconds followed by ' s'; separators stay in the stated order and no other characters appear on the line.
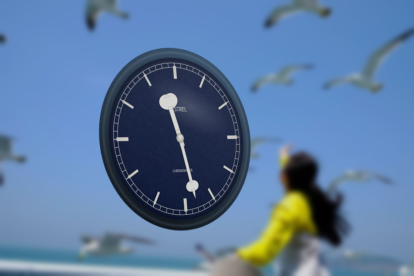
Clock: 11 h 28 min
